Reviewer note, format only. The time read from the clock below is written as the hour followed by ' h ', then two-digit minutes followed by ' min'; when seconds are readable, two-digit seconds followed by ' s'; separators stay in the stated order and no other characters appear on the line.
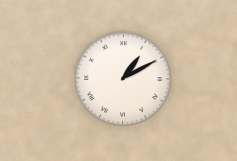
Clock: 1 h 10 min
